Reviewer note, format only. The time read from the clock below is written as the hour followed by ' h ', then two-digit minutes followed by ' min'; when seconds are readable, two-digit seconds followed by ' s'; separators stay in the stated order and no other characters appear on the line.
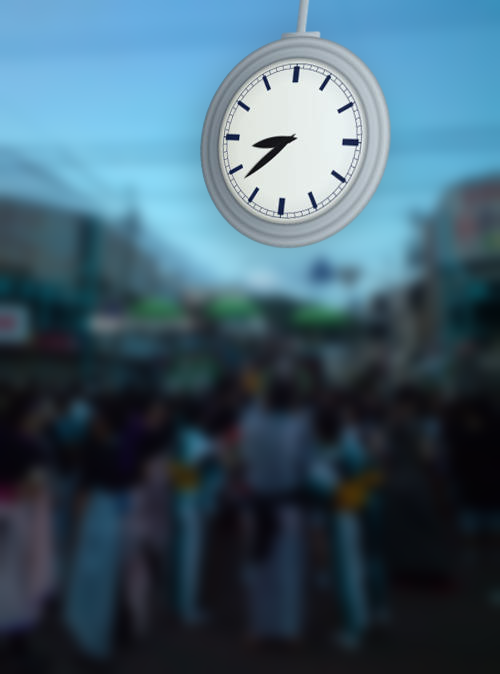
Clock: 8 h 38 min
